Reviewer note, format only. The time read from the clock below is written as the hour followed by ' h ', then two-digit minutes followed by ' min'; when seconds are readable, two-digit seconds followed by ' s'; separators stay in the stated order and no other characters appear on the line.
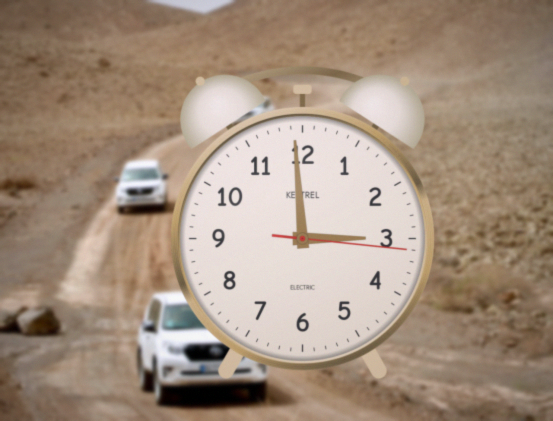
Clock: 2 h 59 min 16 s
